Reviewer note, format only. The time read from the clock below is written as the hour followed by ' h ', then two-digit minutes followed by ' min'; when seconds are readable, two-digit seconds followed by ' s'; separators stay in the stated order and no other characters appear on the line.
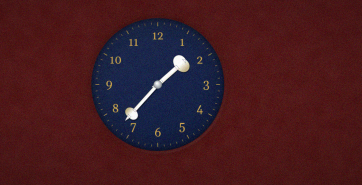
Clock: 1 h 37 min
